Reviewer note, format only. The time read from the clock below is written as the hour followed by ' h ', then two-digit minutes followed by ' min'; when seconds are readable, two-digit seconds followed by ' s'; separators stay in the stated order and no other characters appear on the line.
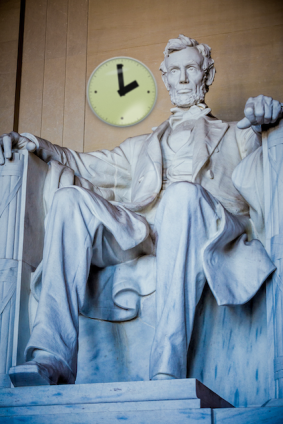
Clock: 1 h 59 min
